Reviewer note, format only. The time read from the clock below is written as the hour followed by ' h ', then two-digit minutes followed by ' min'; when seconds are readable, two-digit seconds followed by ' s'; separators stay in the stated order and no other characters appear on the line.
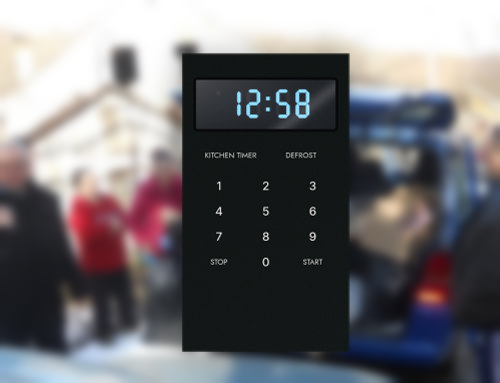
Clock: 12 h 58 min
